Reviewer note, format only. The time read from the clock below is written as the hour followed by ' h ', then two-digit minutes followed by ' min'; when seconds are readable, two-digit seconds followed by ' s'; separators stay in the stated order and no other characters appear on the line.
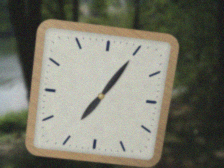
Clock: 7 h 05 min
